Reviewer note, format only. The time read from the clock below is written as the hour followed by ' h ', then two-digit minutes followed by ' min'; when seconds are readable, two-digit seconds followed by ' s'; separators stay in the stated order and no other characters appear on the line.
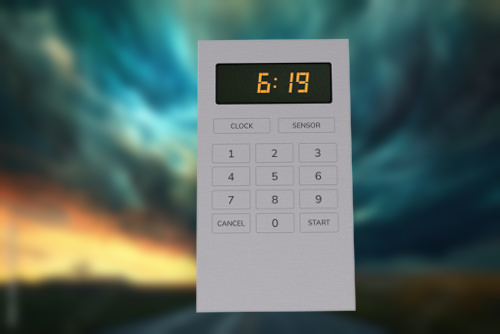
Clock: 6 h 19 min
